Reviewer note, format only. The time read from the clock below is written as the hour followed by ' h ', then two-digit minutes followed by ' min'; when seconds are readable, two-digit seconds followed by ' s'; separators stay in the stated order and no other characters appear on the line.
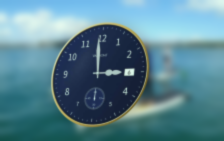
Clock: 2 h 59 min
